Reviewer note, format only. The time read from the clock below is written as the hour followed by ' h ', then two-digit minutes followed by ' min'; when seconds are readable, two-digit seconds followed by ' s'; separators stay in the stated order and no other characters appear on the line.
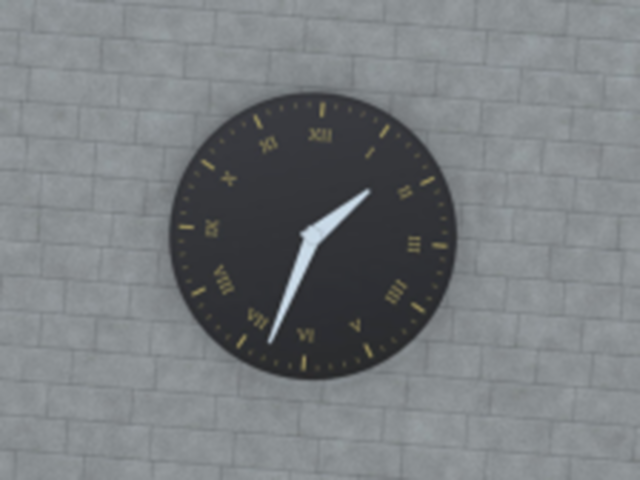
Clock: 1 h 33 min
